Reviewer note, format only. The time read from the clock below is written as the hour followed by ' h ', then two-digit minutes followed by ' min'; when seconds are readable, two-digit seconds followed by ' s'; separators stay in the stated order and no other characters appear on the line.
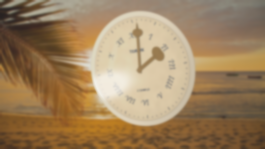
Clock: 2 h 01 min
